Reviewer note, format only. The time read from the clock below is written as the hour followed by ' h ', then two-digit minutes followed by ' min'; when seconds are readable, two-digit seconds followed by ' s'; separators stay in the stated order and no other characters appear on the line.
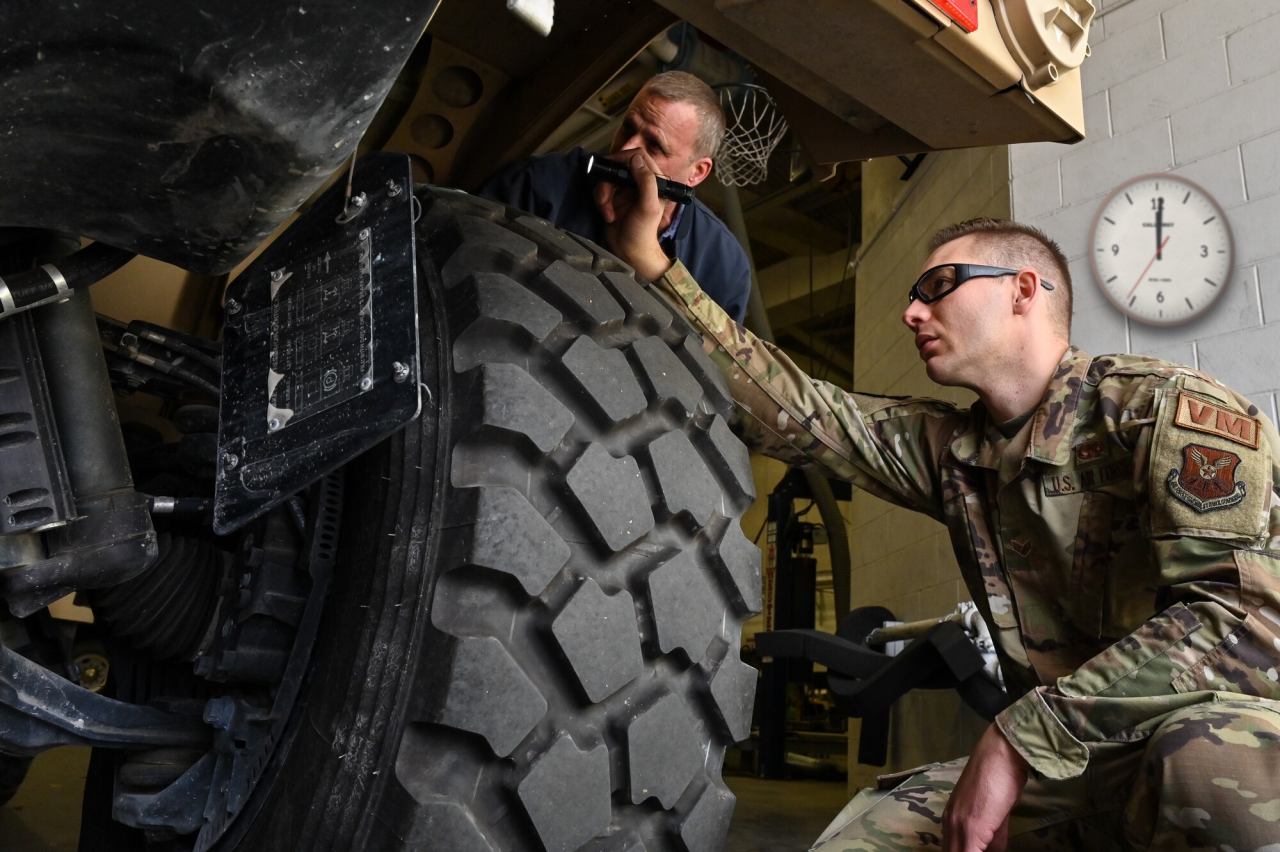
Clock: 12 h 00 min 36 s
